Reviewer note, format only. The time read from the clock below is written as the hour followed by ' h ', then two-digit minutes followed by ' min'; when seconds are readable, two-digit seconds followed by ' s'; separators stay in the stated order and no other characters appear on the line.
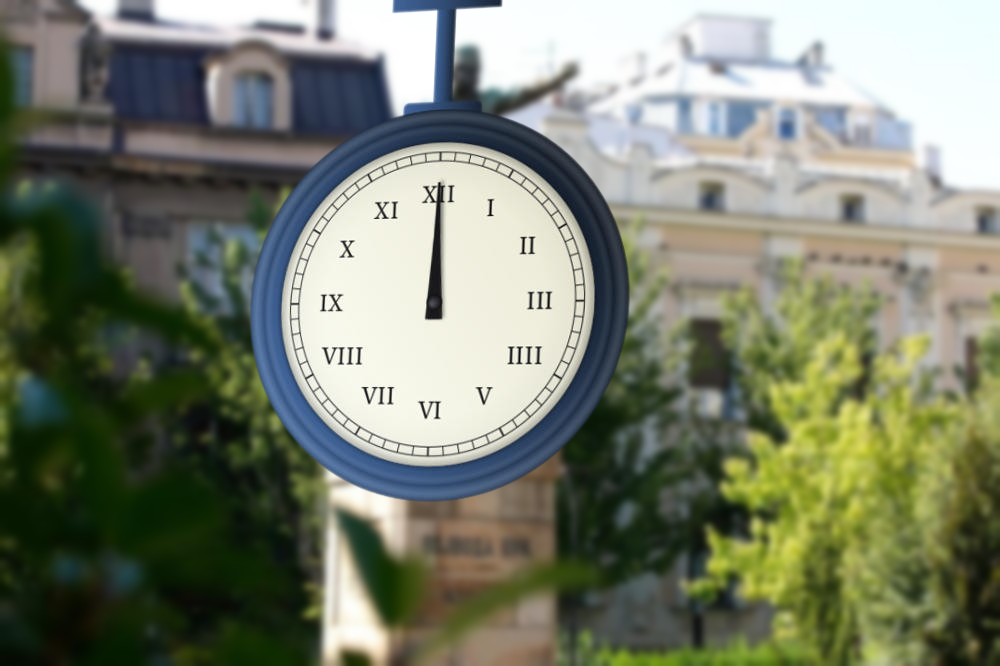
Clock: 12 h 00 min
